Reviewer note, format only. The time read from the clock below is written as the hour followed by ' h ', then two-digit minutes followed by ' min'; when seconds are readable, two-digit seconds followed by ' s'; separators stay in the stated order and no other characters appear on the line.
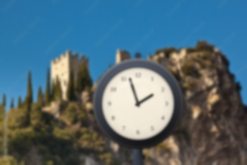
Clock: 1 h 57 min
